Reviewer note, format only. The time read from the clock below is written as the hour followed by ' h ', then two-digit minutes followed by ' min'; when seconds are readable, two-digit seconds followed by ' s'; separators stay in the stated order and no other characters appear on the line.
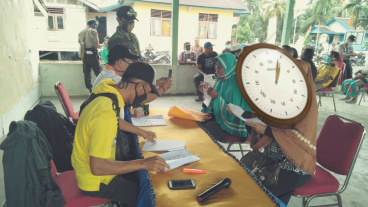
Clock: 1 h 04 min
